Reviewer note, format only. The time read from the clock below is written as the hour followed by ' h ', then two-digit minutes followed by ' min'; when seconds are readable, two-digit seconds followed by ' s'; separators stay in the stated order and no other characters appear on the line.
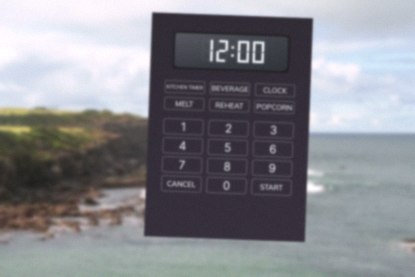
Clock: 12 h 00 min
